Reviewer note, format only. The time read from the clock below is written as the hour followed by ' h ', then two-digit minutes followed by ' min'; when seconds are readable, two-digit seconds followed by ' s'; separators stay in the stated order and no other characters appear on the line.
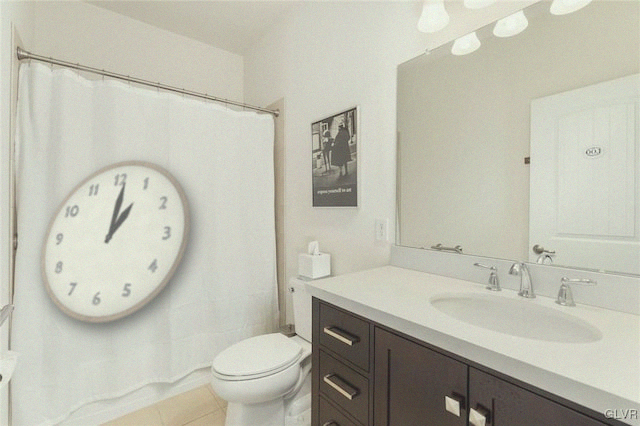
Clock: 1 h 01 min
